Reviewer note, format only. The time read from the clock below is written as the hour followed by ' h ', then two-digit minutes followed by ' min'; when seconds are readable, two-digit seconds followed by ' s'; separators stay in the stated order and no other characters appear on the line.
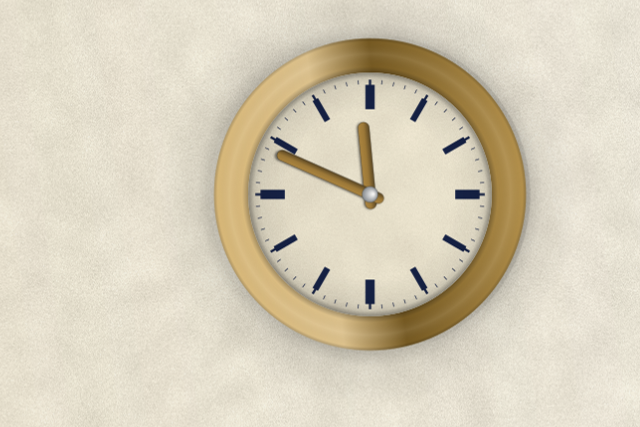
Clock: 11 h 49 min
